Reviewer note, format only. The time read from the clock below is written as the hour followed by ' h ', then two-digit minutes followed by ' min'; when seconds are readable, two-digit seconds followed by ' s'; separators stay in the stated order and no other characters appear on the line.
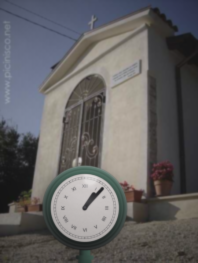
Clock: 1 h 07 min
